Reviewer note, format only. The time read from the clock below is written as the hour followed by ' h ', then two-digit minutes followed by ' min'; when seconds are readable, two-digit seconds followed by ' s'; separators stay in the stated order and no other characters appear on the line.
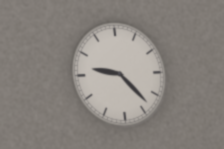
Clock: 9 h 23 min
